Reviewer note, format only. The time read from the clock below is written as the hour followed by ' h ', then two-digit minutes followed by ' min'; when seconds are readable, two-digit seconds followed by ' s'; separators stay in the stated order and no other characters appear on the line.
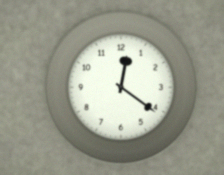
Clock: 12 h 21 min
